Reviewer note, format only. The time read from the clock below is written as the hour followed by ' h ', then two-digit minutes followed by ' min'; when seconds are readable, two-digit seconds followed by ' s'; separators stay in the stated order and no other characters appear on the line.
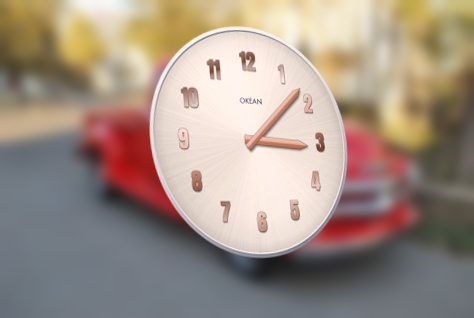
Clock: 3 h 08 min
